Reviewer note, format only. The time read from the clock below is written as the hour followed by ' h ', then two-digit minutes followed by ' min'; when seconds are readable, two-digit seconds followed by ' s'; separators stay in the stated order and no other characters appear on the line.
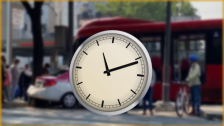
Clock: 11 h 11 min
